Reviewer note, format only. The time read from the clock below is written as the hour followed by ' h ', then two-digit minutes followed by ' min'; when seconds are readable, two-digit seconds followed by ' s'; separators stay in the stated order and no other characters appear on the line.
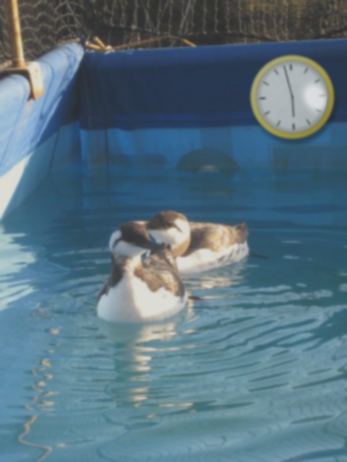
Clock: 5 h 58 min
